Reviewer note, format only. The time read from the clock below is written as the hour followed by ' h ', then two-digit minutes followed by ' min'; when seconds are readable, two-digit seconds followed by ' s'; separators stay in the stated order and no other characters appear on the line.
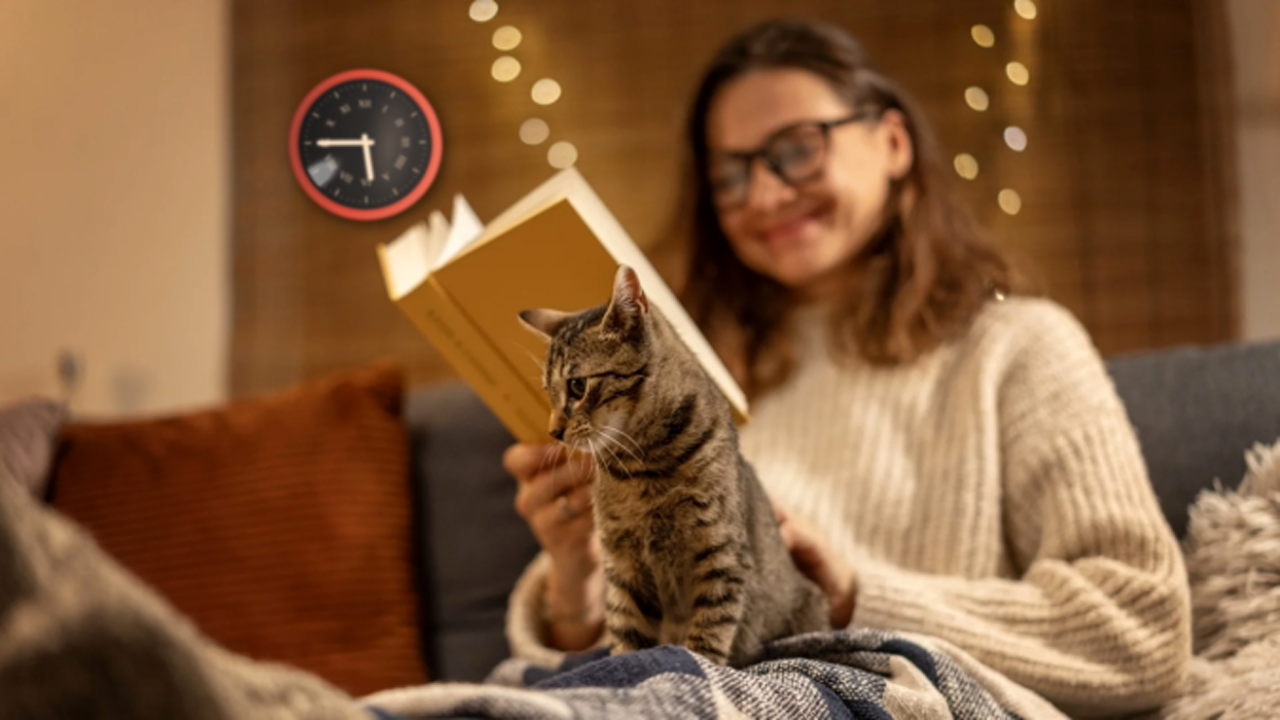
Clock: 5 h 45 min
